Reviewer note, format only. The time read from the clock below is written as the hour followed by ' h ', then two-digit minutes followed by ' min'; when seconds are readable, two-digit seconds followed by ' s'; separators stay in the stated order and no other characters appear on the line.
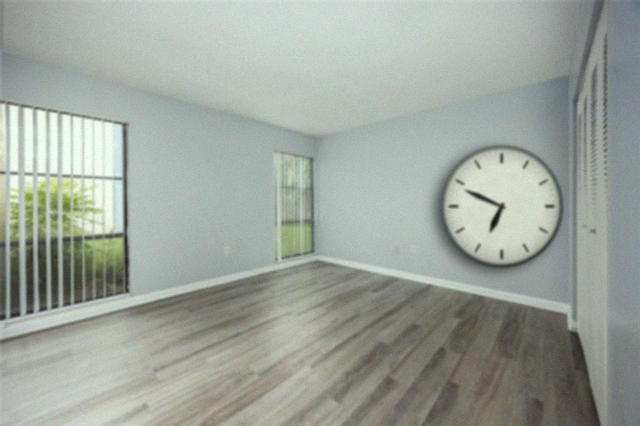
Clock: 6 h 49 min
